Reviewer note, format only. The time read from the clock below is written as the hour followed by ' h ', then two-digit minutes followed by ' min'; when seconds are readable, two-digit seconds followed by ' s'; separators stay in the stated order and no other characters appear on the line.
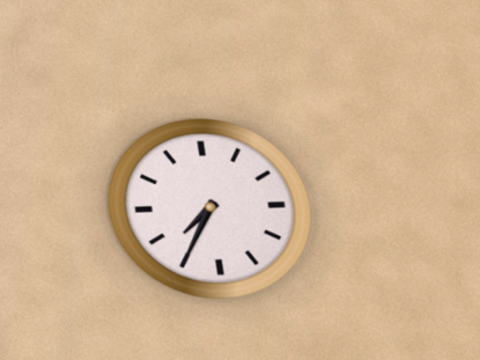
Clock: 7 h 35 min
